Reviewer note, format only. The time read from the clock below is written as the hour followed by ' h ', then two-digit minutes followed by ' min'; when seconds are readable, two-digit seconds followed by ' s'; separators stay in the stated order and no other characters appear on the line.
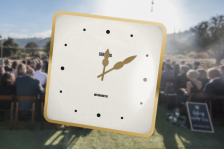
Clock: 12 h 09 min
